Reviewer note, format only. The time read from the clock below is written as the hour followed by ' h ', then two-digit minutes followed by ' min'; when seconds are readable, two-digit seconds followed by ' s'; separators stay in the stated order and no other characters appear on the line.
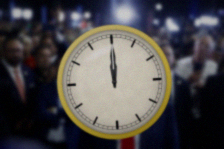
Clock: 12 h 00 min
